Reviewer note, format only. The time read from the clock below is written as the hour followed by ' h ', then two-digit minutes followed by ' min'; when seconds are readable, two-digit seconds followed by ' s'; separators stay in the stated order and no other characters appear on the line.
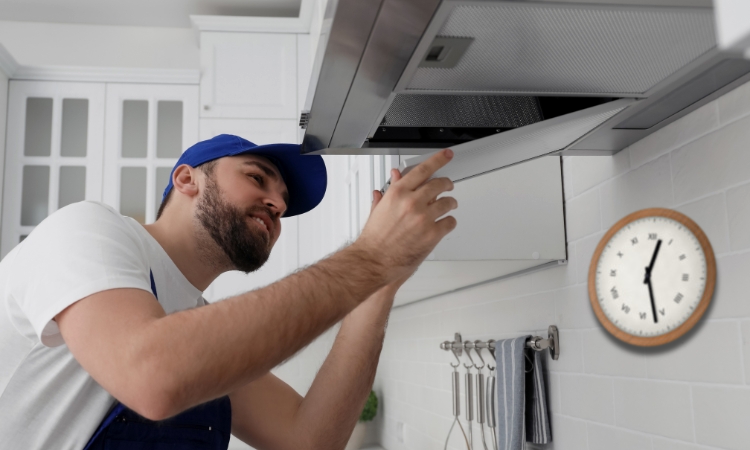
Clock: 12 h 27 min
